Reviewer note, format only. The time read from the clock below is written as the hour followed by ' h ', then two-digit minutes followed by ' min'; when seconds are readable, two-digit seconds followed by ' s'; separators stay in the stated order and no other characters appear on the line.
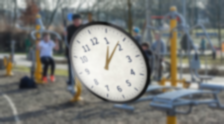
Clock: 1 h 09 min
